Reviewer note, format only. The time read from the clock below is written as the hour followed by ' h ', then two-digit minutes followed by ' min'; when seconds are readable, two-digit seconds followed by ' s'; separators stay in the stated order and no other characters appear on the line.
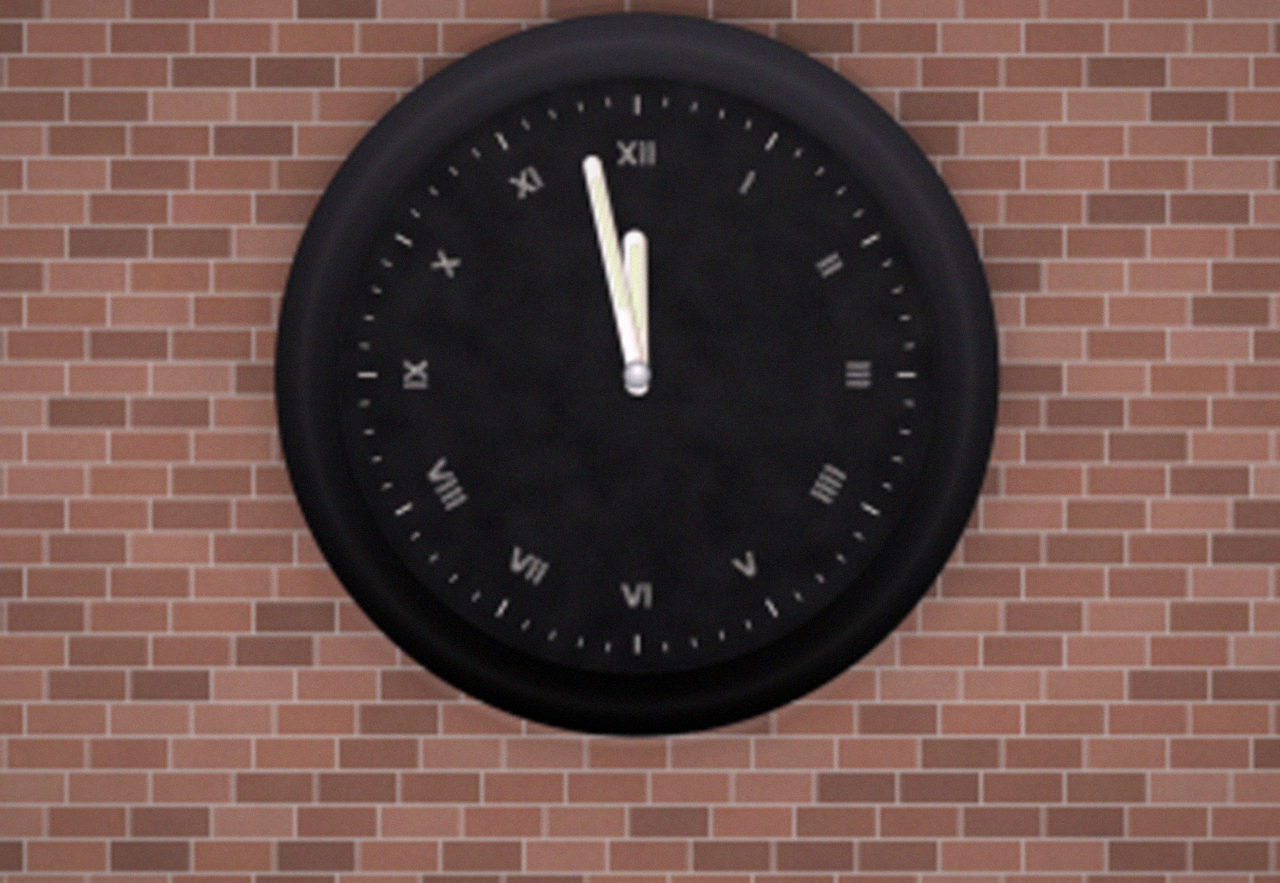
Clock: 11 h 58 min
